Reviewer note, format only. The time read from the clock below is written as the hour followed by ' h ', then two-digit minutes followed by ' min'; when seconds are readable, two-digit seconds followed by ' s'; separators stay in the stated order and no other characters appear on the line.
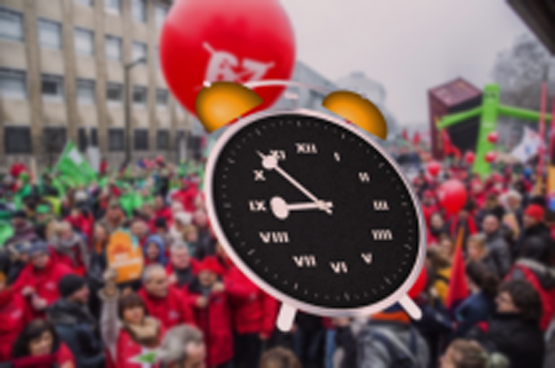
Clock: 8 h 53 min
